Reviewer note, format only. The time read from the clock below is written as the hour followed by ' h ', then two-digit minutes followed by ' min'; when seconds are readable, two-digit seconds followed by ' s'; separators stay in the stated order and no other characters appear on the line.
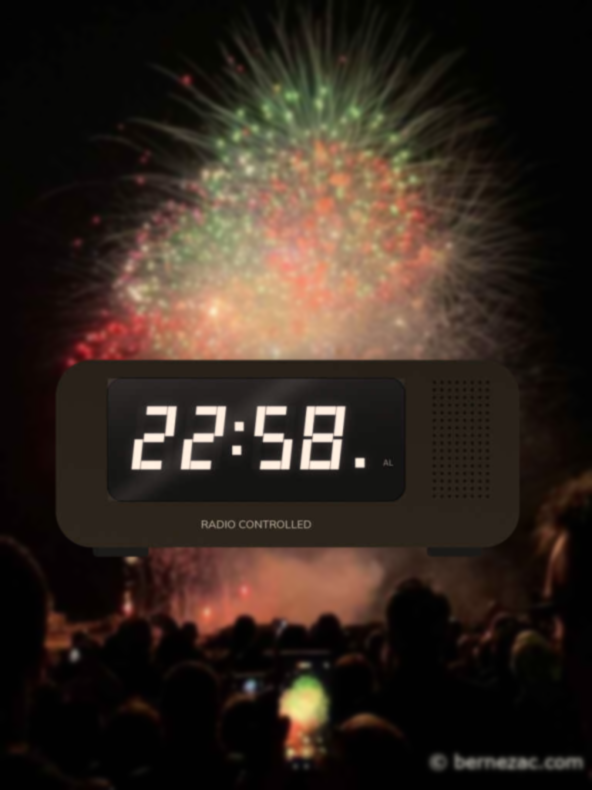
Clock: 22 h 58 min
